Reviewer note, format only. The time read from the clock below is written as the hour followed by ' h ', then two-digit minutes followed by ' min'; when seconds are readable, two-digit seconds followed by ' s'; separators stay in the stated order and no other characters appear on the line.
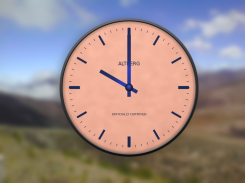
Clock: 10 h 00 min
